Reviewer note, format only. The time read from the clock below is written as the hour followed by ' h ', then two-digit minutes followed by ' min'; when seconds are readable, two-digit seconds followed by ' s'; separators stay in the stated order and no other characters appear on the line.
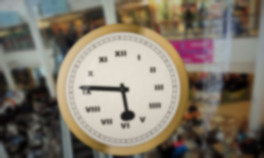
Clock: 5 h 46 min
